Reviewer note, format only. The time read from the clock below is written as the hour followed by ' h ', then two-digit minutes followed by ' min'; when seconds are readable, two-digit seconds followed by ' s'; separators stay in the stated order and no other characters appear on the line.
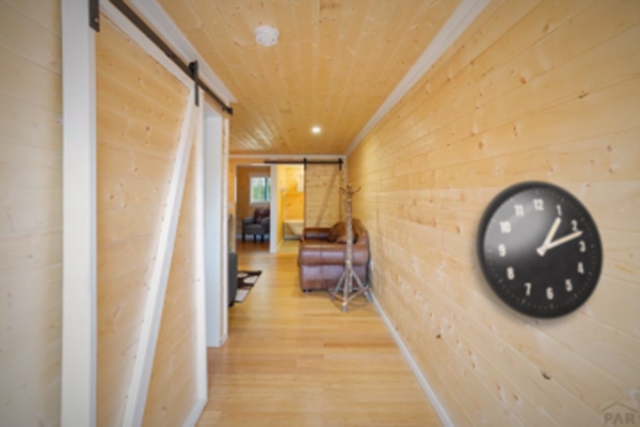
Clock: 1 h 12 min
